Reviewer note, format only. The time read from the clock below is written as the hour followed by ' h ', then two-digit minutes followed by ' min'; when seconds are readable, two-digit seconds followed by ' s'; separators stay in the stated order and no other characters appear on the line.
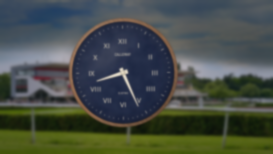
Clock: 8 h 26 min
